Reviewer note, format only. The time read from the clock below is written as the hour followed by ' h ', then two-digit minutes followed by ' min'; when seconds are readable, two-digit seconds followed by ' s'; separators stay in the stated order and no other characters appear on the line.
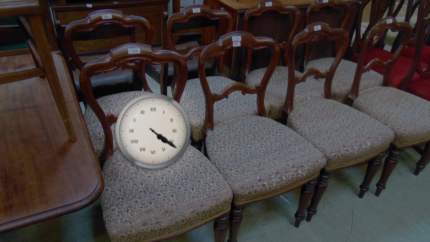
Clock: 4 h 21 min
